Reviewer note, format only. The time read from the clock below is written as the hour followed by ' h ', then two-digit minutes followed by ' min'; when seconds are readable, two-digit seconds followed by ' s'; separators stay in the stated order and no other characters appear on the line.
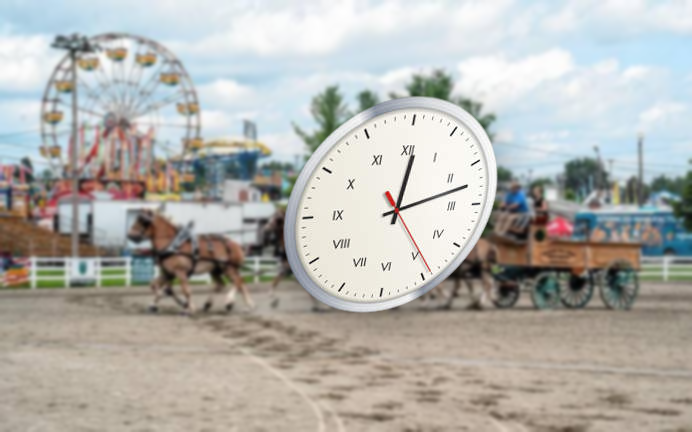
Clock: 12 h 12 min 24 s
